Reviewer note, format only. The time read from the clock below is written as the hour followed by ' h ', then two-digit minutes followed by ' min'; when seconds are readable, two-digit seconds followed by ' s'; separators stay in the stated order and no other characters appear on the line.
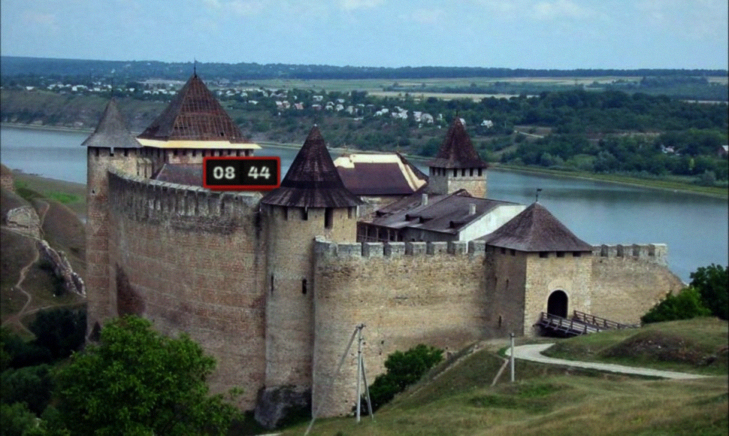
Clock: 8 h 44 min
